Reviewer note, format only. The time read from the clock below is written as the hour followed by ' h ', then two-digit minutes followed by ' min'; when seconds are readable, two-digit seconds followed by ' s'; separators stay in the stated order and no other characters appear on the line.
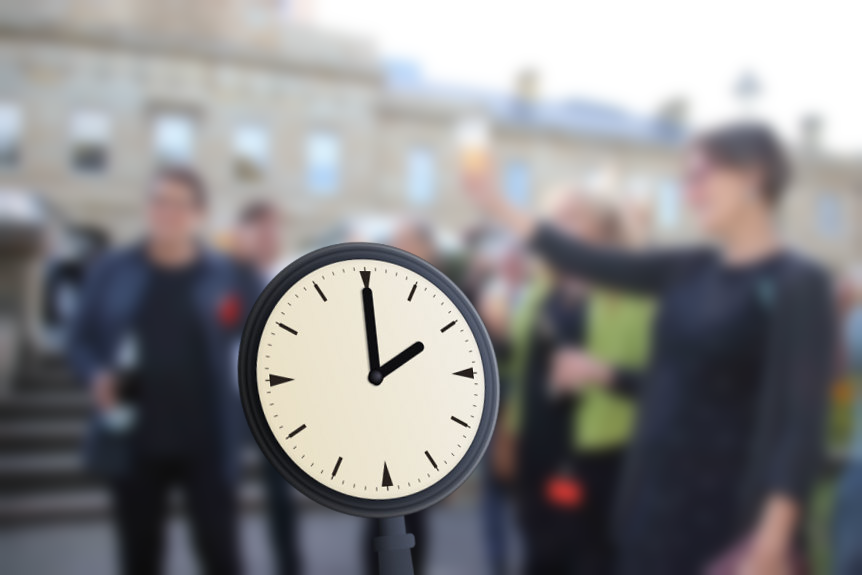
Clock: 2 h 00 min
